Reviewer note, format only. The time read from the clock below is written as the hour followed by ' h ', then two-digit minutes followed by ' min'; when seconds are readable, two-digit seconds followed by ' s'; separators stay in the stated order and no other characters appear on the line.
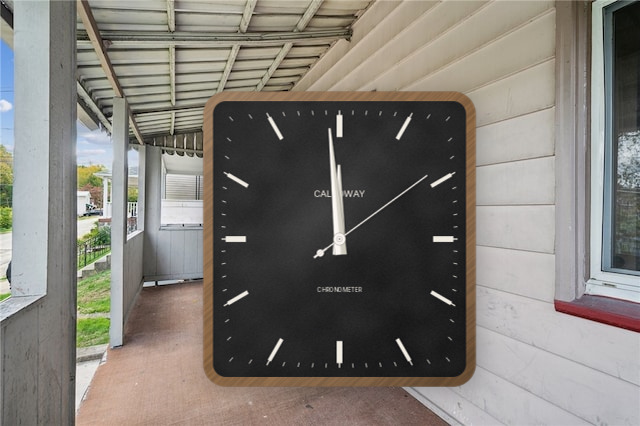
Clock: 11 h 59 min 09 s
